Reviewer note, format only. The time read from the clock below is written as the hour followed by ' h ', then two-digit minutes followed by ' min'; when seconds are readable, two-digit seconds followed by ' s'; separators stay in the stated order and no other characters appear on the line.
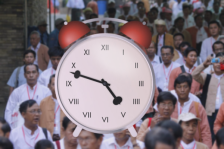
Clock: 4 h 48 min
